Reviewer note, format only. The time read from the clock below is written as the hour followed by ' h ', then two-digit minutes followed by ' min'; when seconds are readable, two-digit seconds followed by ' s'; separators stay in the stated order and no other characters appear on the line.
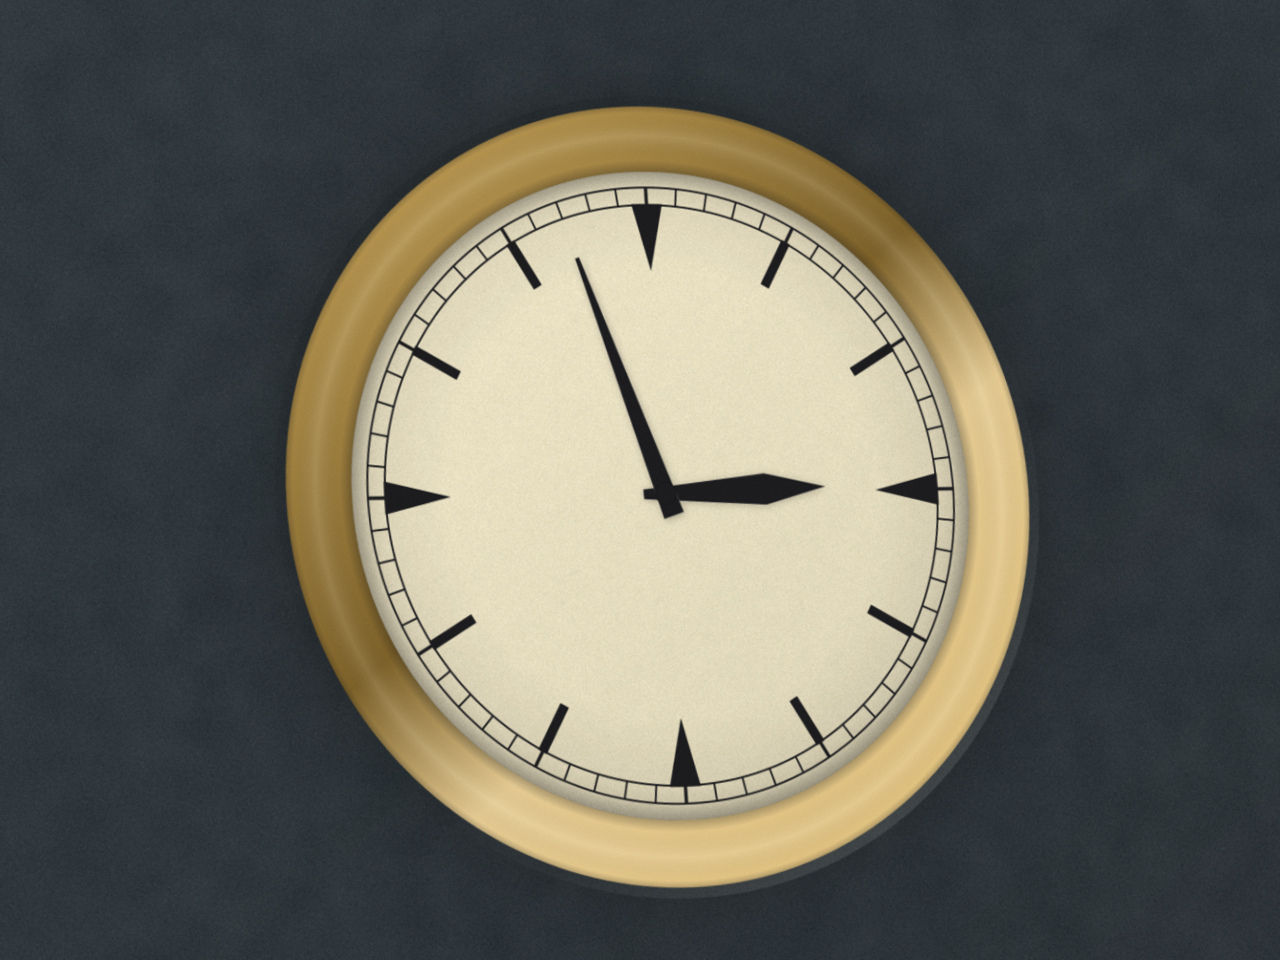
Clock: 2 h 57 min
